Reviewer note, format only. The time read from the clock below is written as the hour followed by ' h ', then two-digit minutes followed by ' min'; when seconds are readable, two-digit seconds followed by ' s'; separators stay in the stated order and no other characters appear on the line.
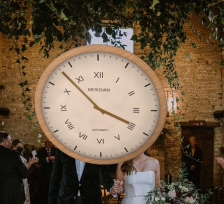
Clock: 3 h 53 min
